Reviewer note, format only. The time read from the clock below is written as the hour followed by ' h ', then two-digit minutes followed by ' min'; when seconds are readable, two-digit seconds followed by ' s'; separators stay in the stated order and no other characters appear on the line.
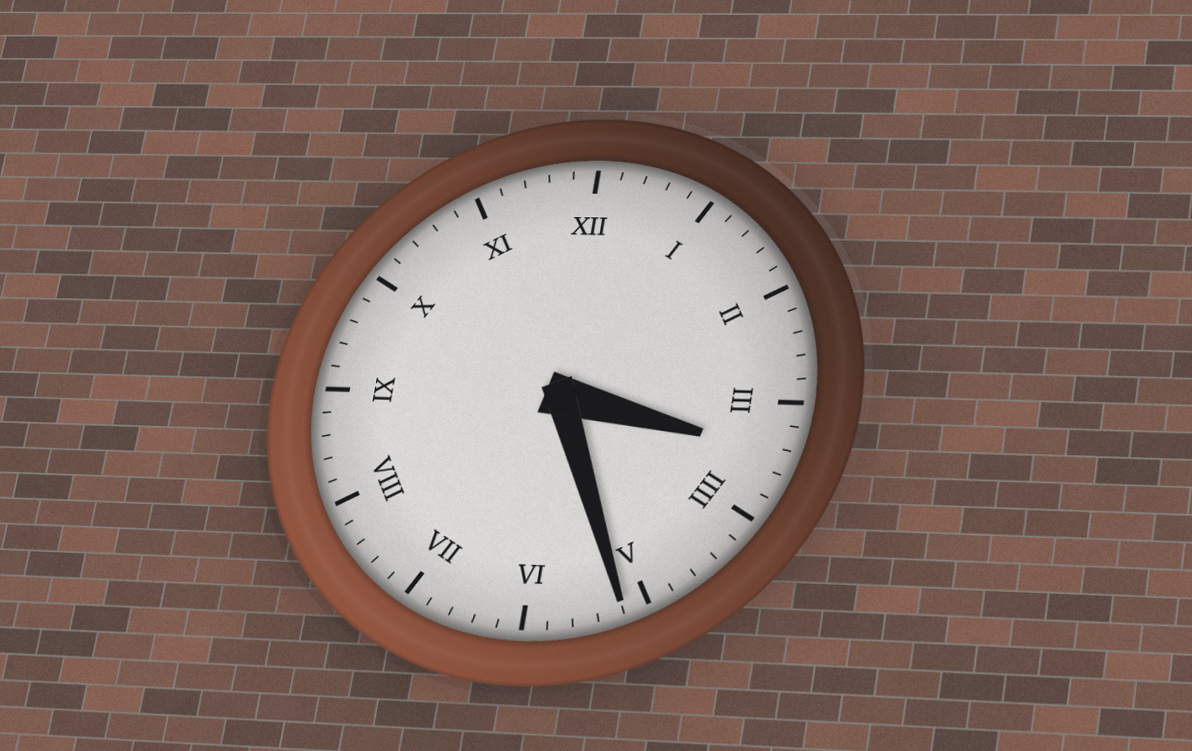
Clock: 3 h 26 min
